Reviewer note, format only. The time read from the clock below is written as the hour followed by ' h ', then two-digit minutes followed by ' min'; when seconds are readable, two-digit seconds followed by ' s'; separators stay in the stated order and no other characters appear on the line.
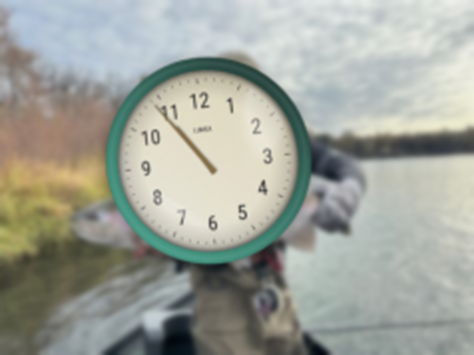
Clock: 10 h 54 min
